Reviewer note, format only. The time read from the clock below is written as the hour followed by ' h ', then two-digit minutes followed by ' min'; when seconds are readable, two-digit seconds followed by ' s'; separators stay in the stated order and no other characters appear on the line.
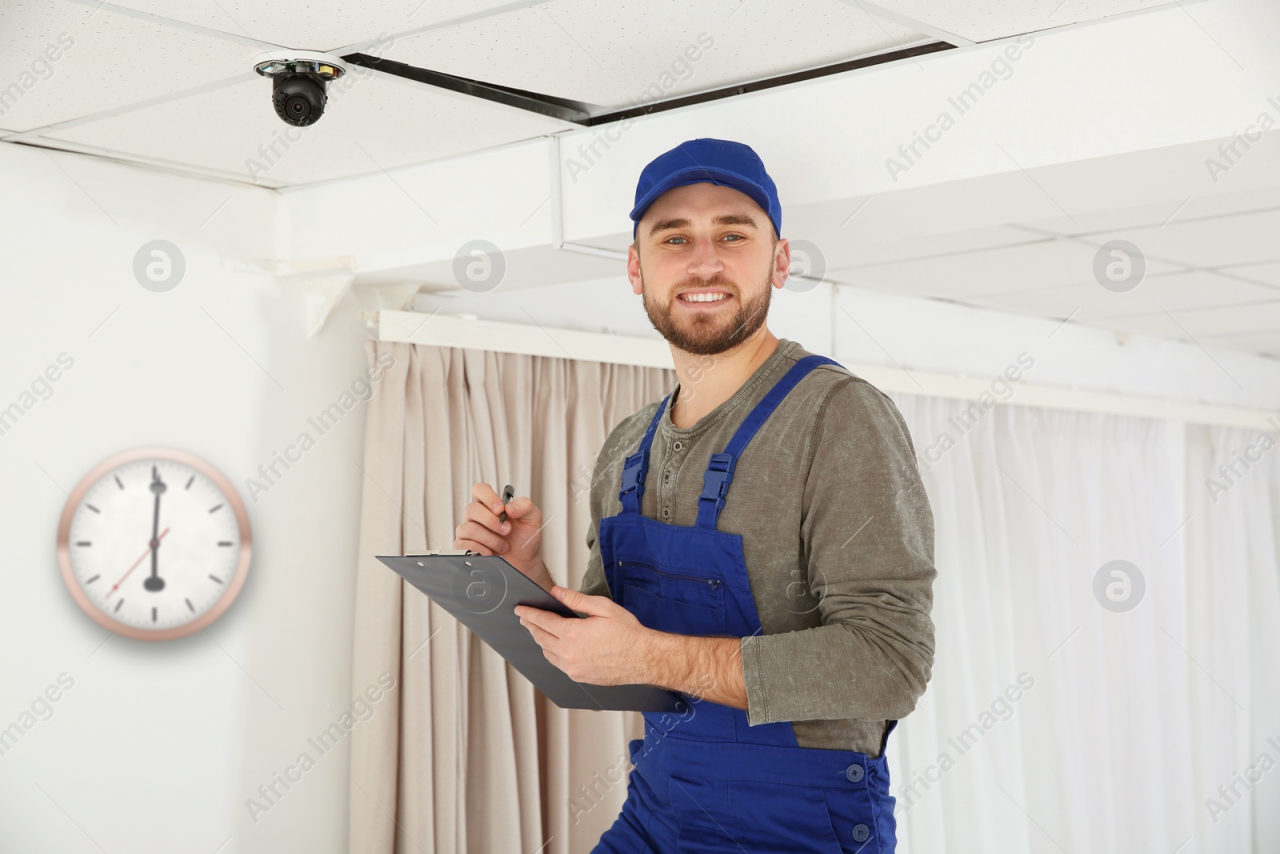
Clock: 6 h 00 min 37 s
